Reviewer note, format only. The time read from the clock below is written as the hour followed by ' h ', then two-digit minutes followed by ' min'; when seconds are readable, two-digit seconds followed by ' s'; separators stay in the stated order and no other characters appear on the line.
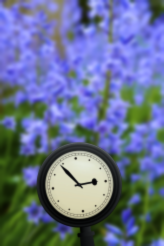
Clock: 2 h 54 min
